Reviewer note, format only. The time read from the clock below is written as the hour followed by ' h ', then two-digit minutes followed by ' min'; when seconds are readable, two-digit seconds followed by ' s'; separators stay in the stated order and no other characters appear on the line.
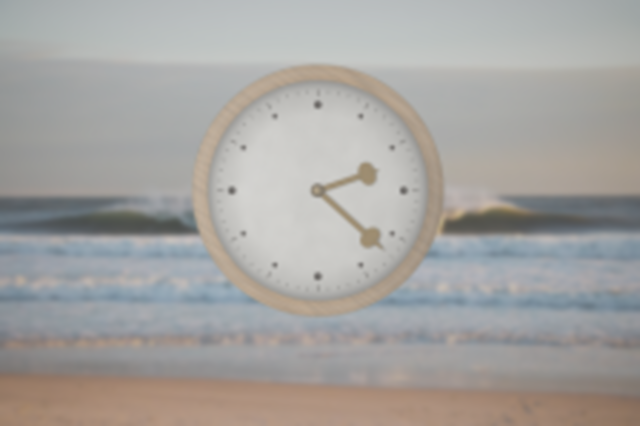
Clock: 2 h 22 min
